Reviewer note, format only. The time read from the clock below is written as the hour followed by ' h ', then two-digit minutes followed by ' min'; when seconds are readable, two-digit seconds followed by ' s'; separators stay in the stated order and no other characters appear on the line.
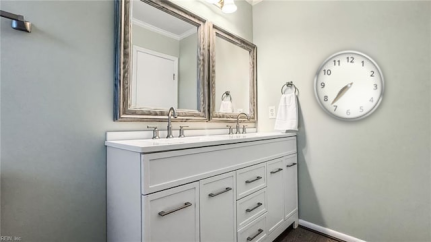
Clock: 7 h 37 min
